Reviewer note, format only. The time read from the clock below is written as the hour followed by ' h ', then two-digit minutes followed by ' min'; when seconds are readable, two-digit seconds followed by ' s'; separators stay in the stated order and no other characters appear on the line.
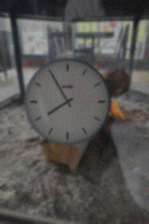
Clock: 7 h 55 min
